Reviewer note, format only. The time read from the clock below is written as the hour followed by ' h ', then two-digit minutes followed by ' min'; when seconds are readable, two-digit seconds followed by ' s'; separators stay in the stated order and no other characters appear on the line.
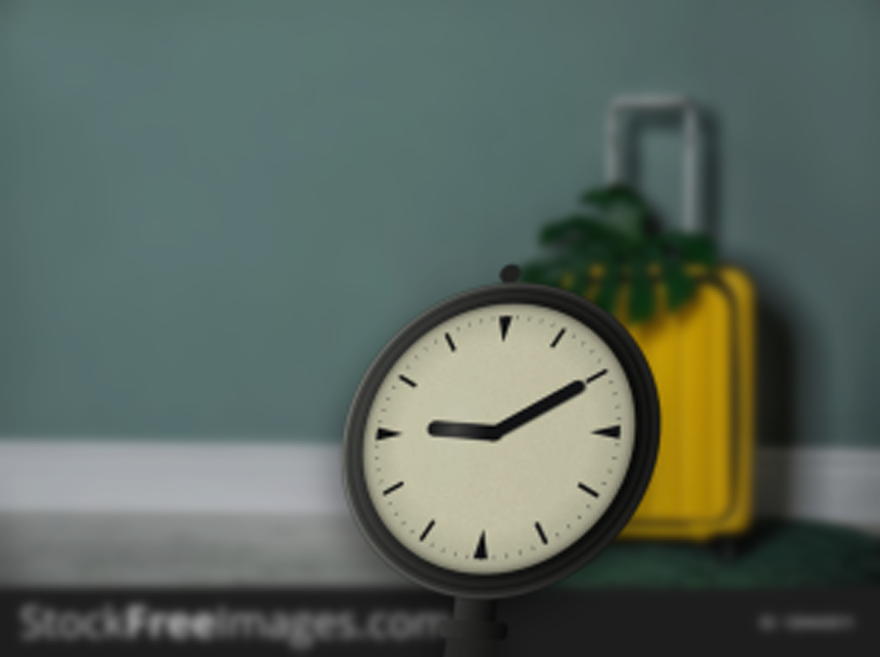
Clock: 9 h 10 min
